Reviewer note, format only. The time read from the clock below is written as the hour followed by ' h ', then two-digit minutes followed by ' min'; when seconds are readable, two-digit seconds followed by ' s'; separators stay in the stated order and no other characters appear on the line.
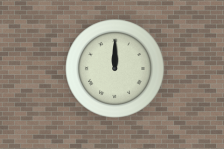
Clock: 12 h 00 min
